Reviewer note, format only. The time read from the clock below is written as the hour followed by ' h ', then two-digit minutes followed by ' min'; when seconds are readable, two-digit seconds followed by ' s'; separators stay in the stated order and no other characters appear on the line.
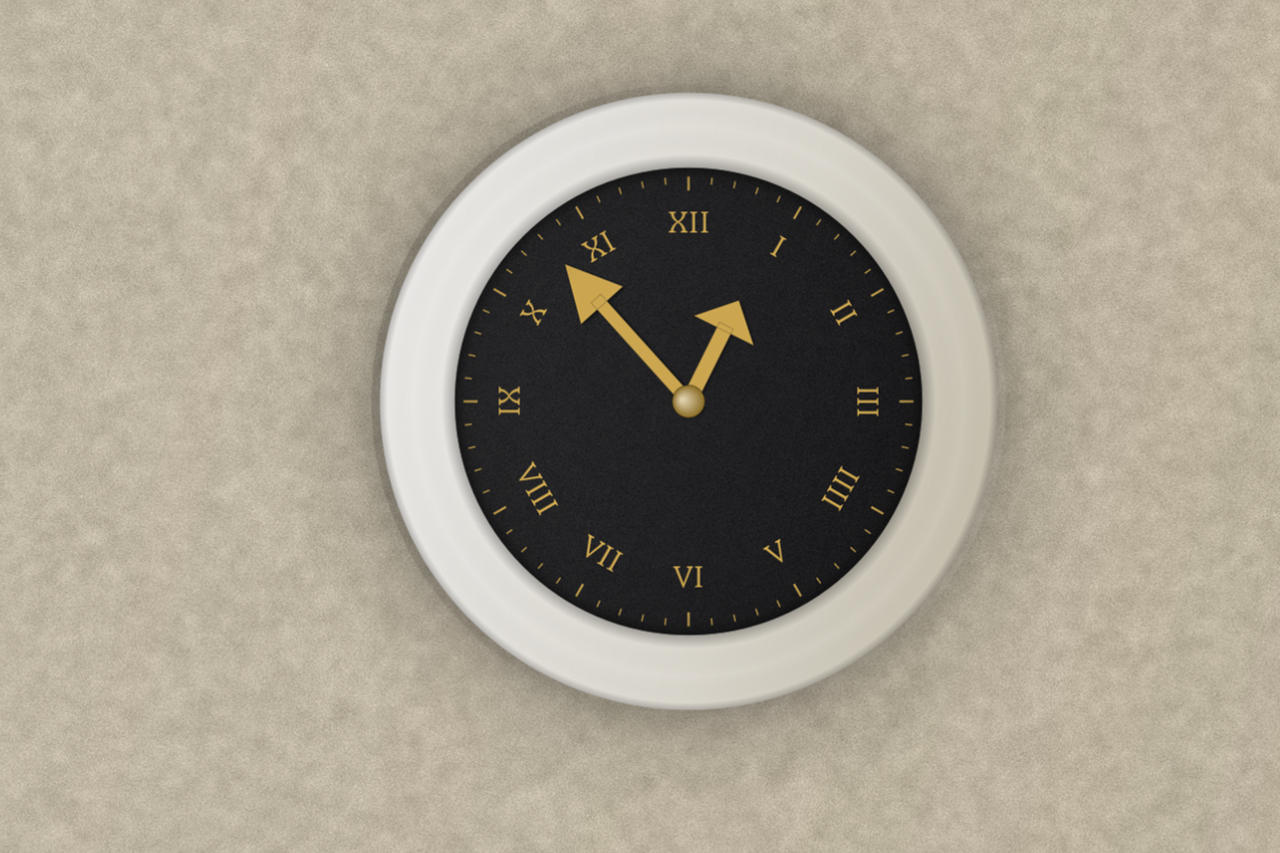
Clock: 12 h 53 min
